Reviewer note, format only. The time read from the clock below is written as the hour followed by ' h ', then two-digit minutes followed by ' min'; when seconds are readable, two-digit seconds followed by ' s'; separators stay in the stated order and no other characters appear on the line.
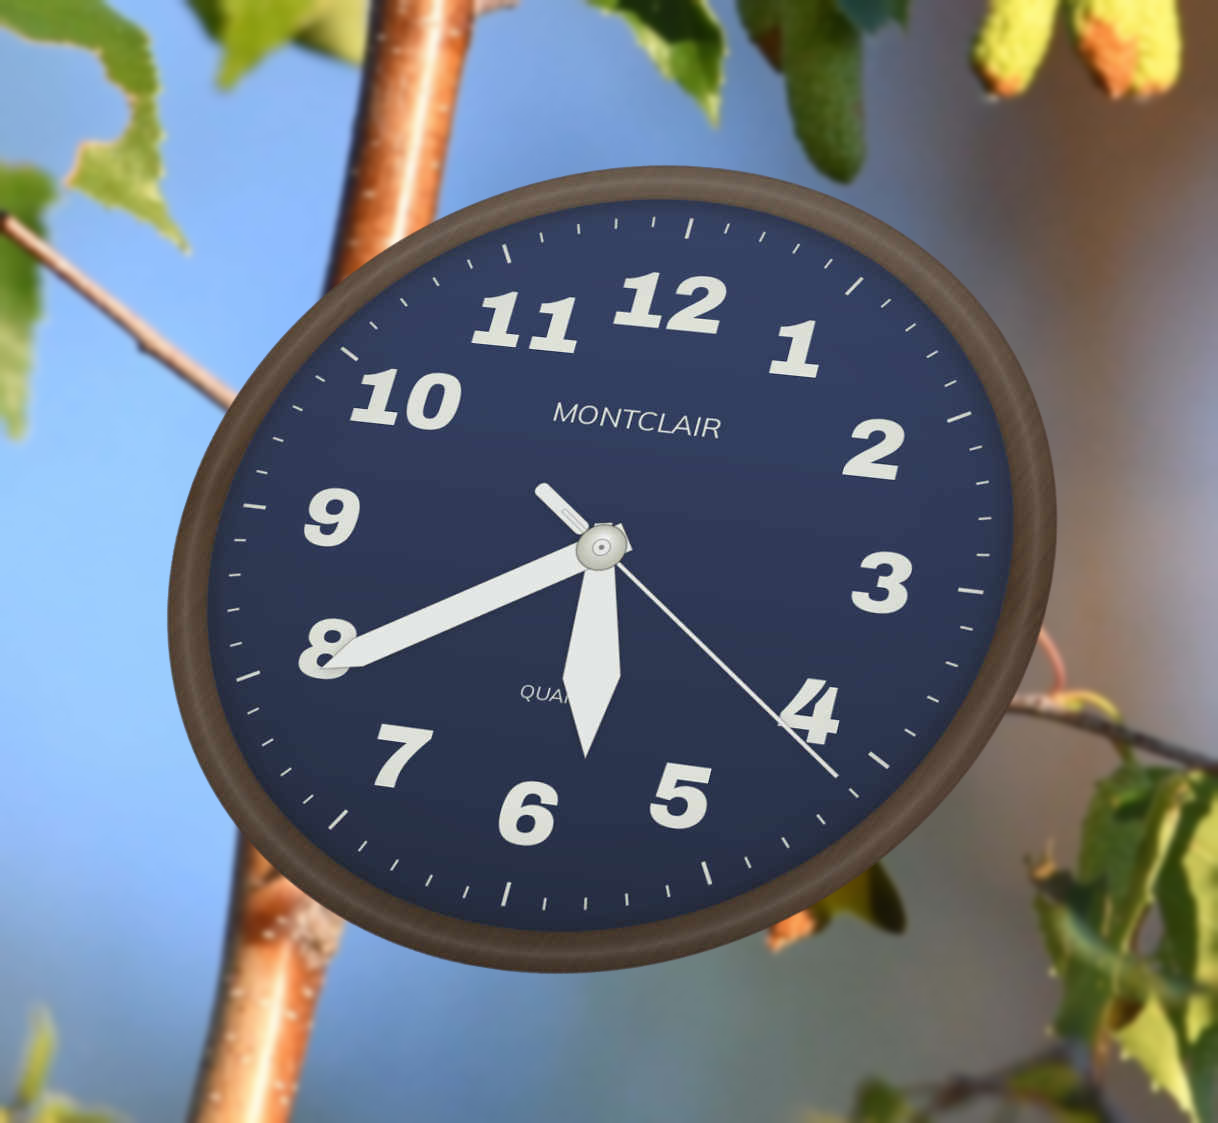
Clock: 5 h 39 min 21 s
